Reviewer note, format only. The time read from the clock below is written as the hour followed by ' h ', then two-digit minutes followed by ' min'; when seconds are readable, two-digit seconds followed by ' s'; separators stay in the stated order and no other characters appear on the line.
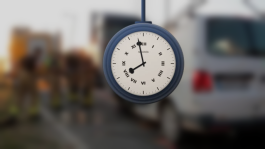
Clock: 7 h 58 min
